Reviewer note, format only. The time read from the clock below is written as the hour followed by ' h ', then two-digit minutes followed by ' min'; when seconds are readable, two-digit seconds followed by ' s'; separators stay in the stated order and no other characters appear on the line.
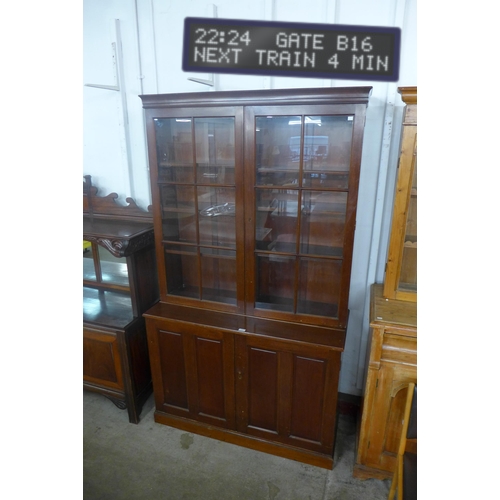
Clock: 22 h 24 min
